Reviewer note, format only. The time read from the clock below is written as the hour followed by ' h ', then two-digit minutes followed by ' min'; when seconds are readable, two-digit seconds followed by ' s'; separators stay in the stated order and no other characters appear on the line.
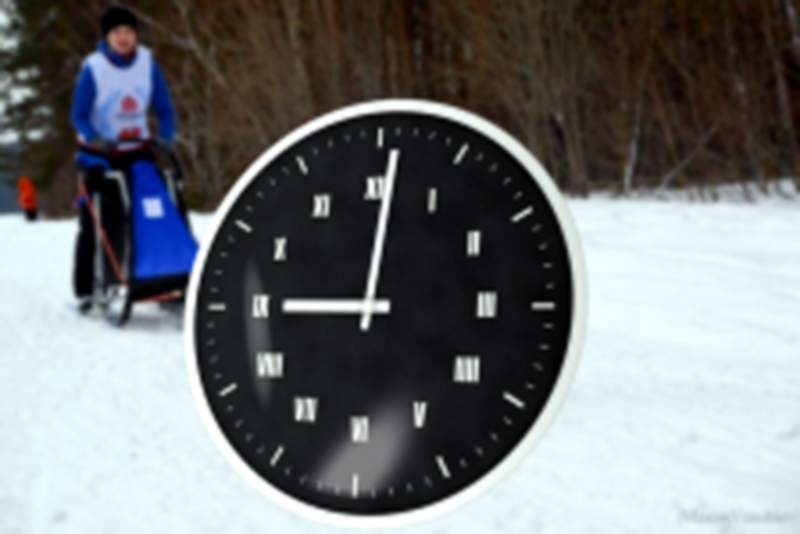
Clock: 9 h 01 min
